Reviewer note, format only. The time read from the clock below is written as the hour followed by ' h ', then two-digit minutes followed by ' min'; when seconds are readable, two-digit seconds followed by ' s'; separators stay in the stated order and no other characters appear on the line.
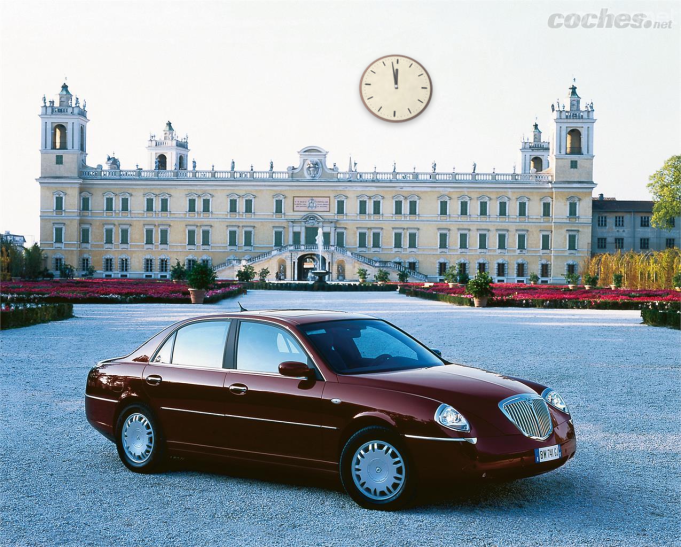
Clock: 11 h 58 min
